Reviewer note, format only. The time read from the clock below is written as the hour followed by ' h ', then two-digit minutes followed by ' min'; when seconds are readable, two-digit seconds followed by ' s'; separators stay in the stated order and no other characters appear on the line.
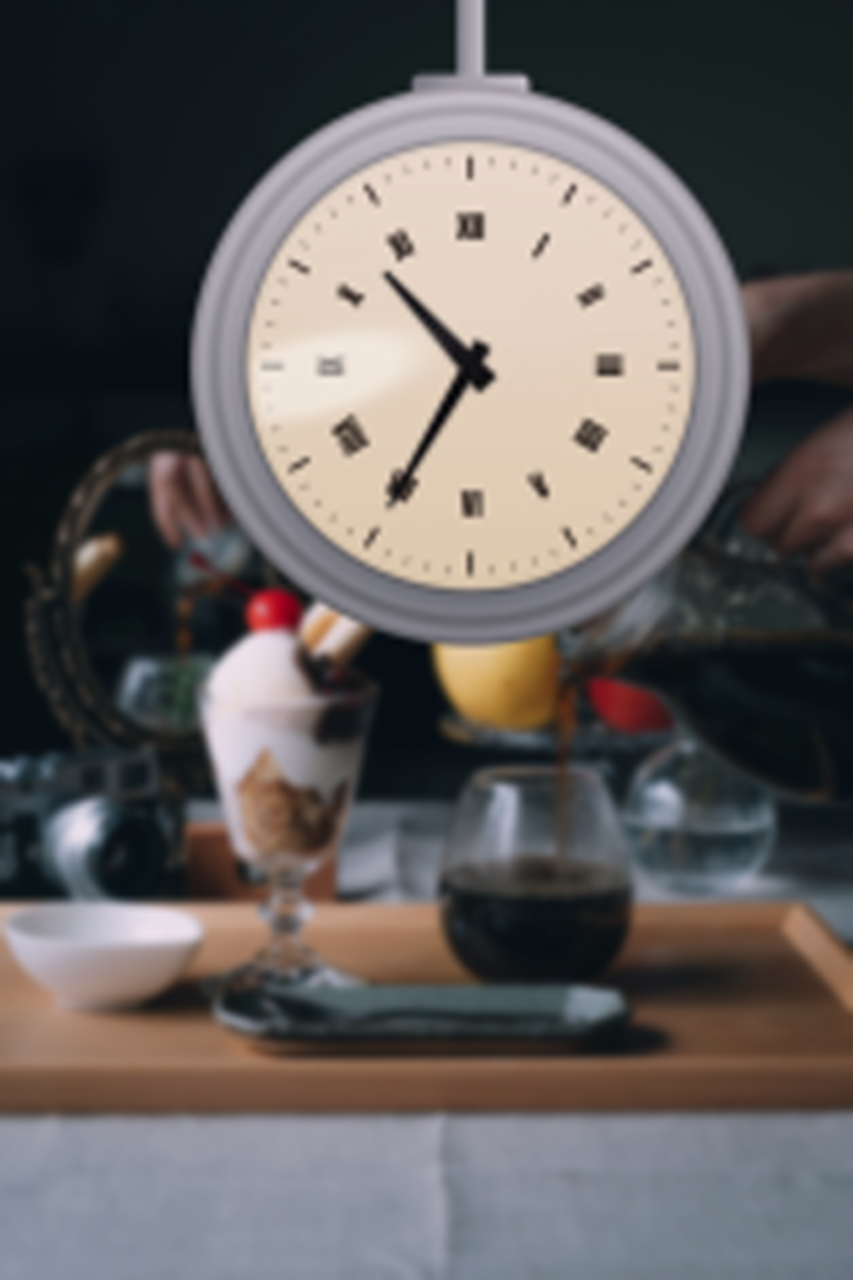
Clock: 10 h 35 min
